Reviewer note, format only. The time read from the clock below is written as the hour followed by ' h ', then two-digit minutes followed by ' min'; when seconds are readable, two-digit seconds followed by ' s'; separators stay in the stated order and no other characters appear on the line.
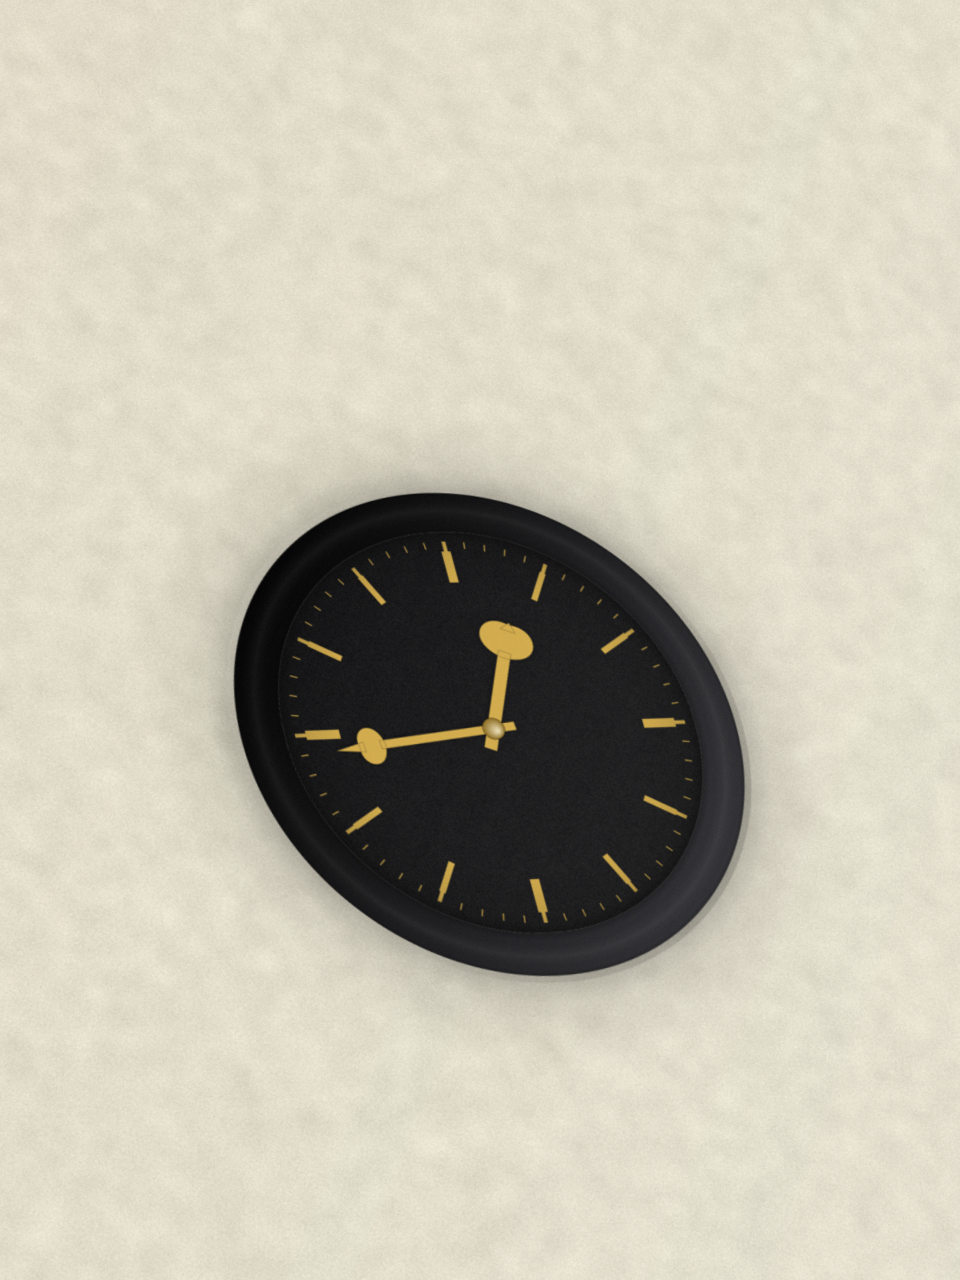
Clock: 12 h 44 min
